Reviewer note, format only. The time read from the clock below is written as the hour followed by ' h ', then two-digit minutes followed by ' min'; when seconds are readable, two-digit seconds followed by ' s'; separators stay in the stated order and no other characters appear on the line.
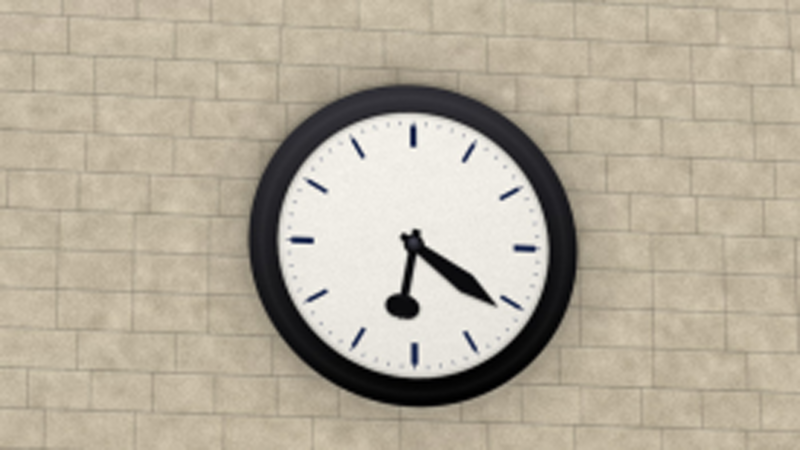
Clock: 6 h 21 min
